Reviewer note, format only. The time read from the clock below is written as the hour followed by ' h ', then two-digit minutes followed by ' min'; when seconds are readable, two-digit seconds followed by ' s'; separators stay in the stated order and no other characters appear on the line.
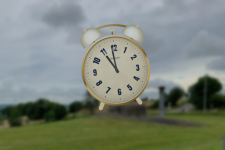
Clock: 10 h 59 min
